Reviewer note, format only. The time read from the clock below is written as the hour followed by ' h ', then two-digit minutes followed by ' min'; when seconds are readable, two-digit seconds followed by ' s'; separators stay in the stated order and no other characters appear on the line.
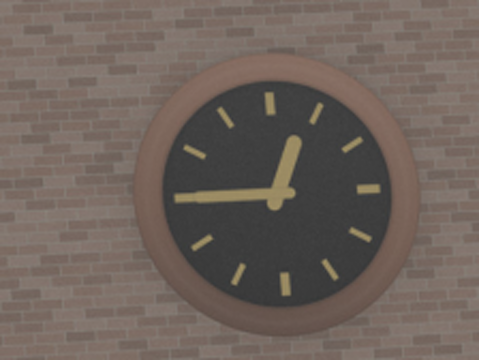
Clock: 12 h 45 min
